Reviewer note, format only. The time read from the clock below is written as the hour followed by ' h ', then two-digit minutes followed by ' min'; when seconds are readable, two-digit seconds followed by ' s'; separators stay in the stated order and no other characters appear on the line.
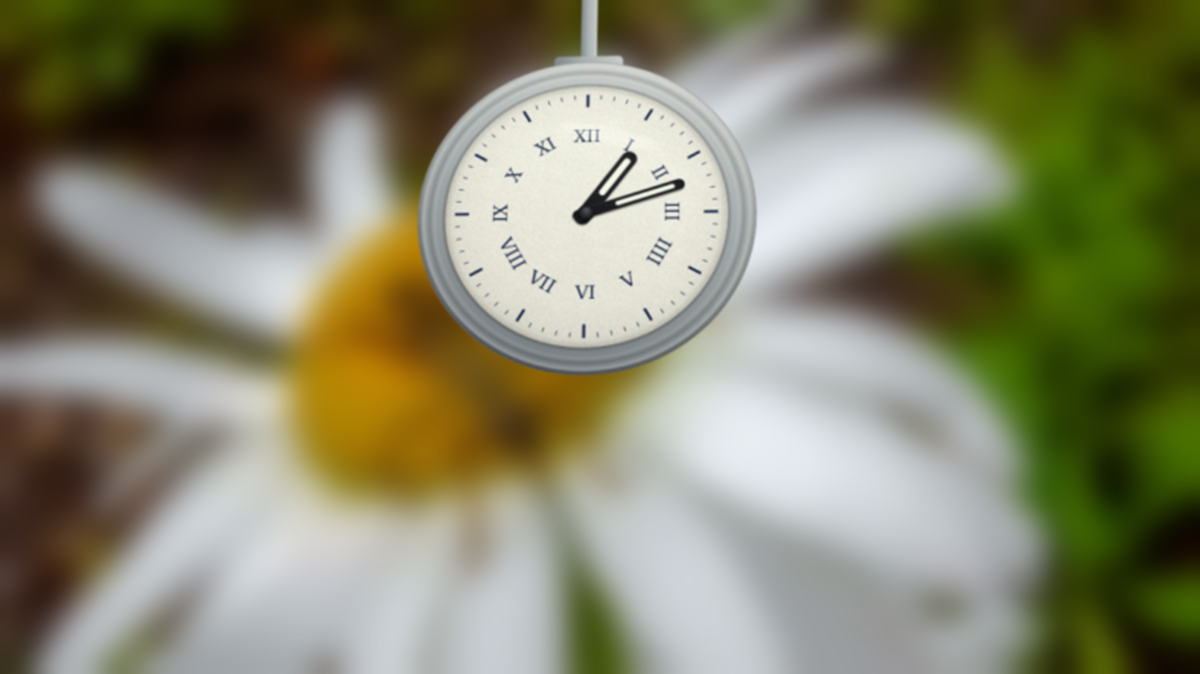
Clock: 1 h 12 min
